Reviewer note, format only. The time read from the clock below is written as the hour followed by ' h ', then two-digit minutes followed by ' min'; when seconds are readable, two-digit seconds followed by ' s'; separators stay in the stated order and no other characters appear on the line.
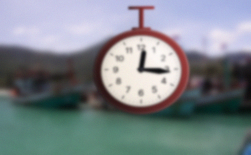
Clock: 12 h 16 min
